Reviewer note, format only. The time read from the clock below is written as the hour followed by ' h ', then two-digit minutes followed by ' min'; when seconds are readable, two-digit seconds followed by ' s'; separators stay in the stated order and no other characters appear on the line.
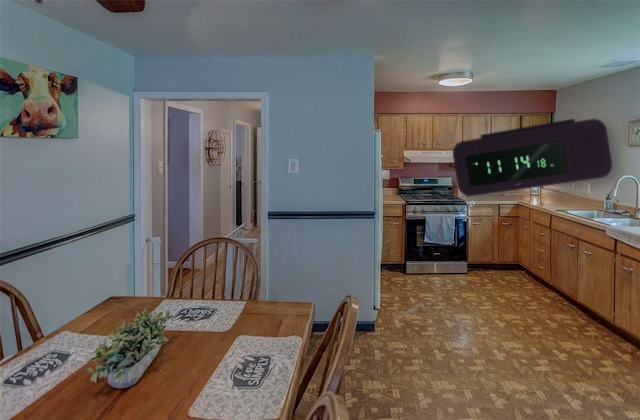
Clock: 11 h 14 min 18 s
